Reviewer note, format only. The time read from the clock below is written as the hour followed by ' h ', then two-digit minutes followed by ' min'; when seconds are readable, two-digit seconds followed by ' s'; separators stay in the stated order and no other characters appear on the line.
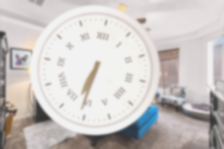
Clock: 6 h 31 min
